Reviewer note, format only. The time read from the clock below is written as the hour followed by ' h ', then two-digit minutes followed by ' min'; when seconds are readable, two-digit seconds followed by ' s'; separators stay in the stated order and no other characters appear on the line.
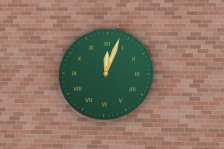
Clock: 12 h 03 min
